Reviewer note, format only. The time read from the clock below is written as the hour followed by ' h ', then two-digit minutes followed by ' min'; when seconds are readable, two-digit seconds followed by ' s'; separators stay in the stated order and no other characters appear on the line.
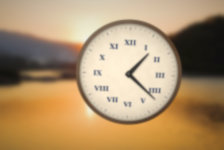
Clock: 1 h 22 min
